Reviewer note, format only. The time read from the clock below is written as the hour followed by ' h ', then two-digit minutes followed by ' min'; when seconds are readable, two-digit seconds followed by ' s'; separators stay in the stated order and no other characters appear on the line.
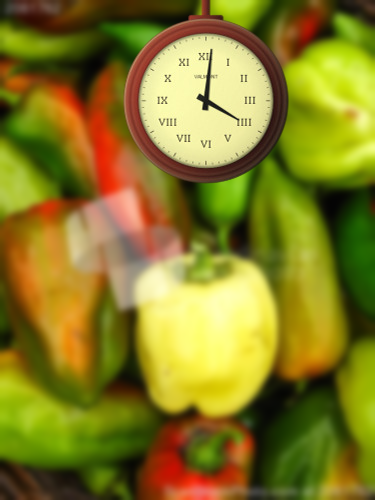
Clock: 4 h 01 min
